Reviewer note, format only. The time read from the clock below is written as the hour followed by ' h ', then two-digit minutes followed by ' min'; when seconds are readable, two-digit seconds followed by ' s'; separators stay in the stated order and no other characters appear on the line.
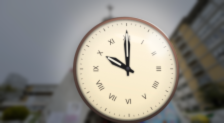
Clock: 10 h 00 min
